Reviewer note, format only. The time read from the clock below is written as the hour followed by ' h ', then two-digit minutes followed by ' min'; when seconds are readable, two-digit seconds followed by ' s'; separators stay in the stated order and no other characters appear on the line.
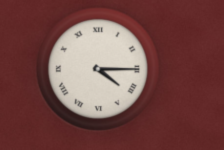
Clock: 4 h 15 min
